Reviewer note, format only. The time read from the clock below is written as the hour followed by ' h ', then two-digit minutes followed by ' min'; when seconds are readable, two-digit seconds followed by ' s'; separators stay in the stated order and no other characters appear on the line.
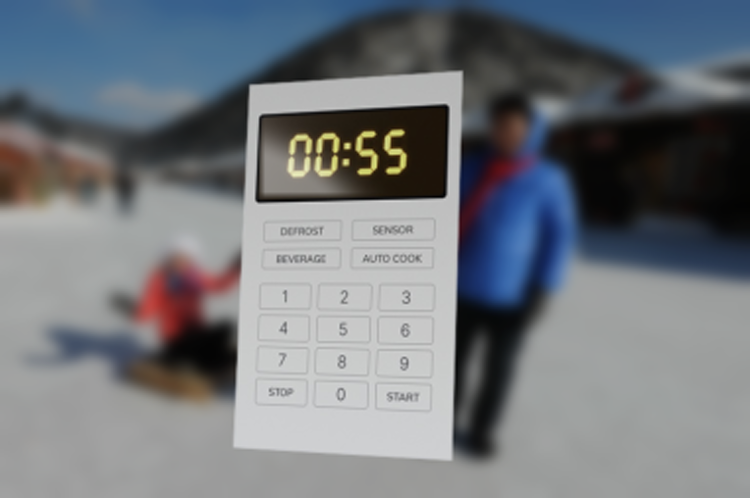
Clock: 0 h 55 min
